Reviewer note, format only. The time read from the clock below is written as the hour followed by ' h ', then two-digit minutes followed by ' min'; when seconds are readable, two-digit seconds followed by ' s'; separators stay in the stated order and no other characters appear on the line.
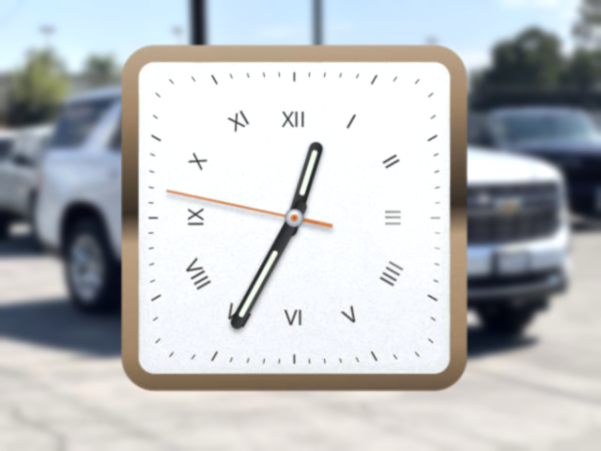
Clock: 12 h 34 min 47 s
